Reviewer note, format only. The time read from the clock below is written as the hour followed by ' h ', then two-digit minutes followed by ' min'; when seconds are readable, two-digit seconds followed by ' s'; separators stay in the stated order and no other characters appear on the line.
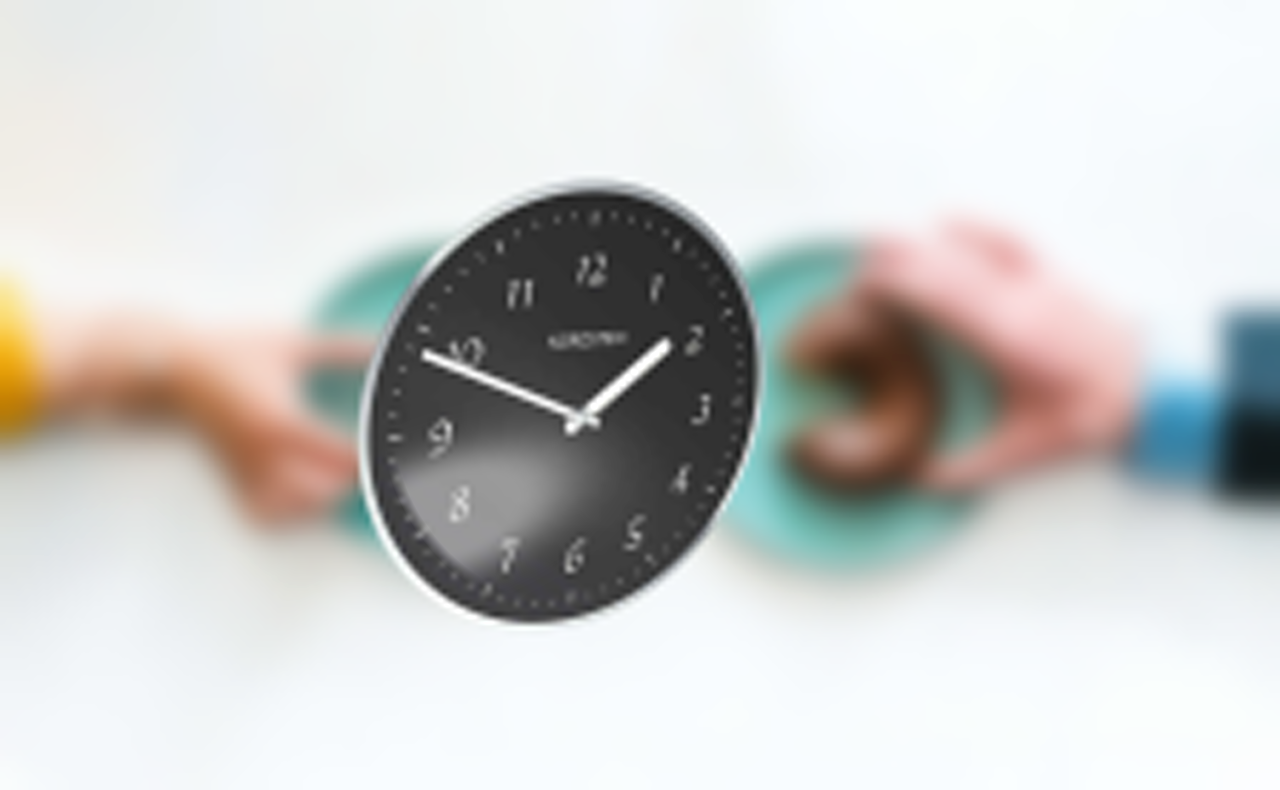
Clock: 1 h 49 min
